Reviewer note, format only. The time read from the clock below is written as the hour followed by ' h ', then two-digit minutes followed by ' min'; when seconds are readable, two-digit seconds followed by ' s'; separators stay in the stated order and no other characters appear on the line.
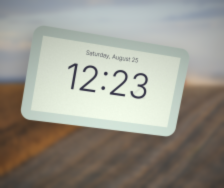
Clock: 12 h 23 min
